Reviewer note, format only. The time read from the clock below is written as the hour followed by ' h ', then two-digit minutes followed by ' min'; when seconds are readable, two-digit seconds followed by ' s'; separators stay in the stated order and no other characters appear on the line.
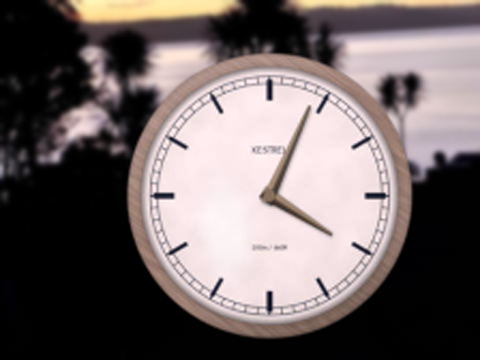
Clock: 4 h 04 min
